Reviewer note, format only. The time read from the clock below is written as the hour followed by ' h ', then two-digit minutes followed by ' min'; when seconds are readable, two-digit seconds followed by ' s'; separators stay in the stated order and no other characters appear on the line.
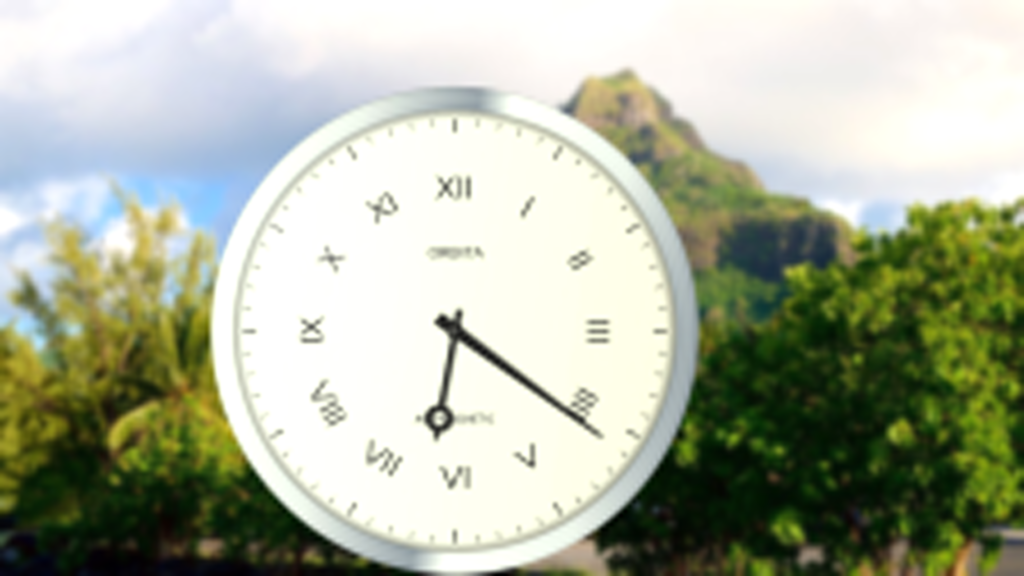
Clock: 6 h 21 min
